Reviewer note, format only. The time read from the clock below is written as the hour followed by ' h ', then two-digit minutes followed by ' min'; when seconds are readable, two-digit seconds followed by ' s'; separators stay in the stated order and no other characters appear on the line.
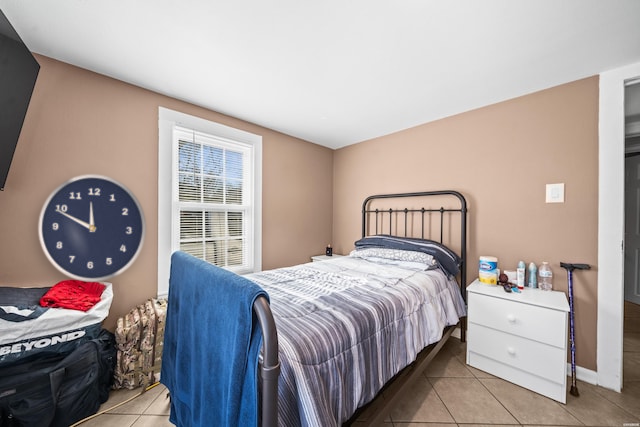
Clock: 11 h 49 min
